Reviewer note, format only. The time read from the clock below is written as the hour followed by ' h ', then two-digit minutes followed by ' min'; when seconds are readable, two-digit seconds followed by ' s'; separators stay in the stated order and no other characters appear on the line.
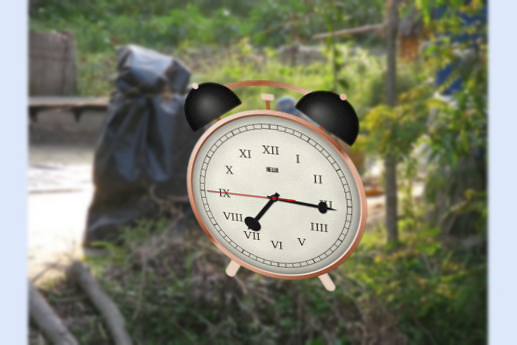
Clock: 7 h 15 min 45 s
